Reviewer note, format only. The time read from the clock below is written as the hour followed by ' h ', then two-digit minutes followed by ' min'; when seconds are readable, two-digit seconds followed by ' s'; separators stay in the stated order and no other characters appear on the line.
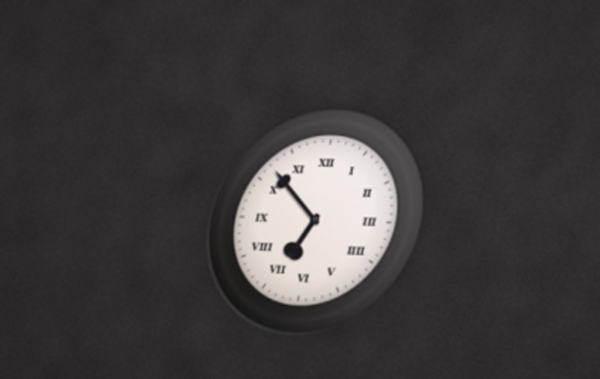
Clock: 6 h 52 min
